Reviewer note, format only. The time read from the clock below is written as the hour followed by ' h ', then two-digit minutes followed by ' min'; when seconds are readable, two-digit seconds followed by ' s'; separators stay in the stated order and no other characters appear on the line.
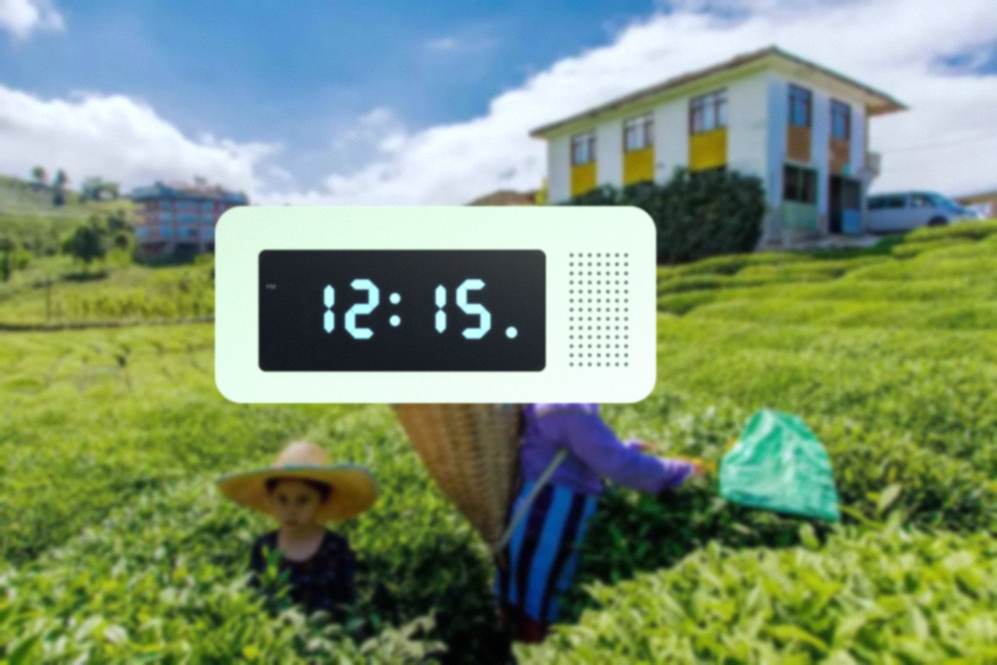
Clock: 12 h 15 min
